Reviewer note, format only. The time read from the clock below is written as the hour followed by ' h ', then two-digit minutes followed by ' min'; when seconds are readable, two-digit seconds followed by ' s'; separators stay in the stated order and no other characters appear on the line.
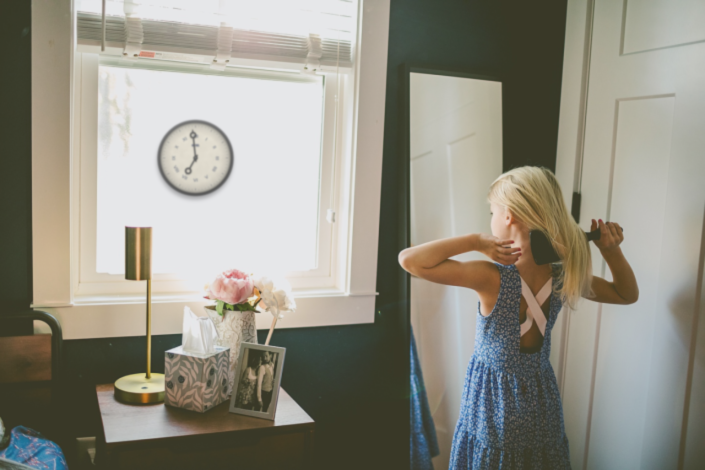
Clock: 6 h 59 min
